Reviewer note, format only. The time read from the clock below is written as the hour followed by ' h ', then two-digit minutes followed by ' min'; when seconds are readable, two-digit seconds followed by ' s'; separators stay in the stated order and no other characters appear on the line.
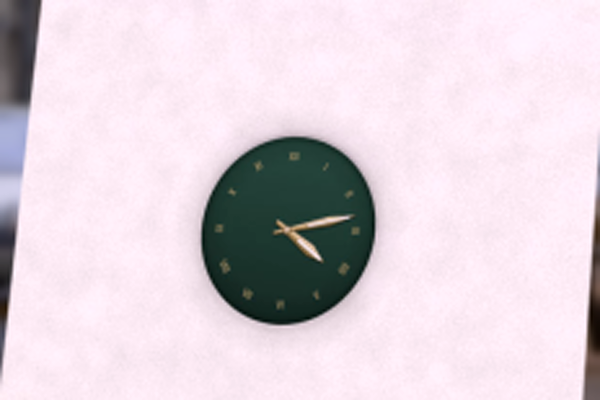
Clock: 4 h 13 min
